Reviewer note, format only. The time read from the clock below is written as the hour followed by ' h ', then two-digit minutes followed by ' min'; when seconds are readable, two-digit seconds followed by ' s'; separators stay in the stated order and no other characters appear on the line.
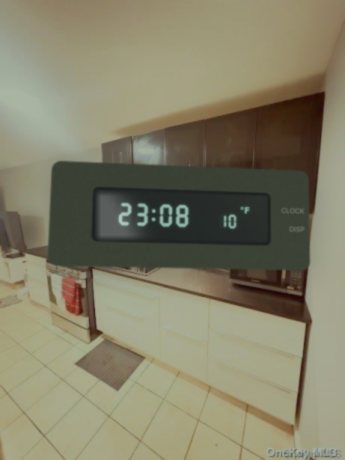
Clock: 23 h 08 min
